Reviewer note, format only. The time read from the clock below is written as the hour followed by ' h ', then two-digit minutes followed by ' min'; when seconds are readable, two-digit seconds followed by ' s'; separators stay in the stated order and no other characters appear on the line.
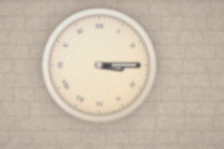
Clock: 3 h 15 min
